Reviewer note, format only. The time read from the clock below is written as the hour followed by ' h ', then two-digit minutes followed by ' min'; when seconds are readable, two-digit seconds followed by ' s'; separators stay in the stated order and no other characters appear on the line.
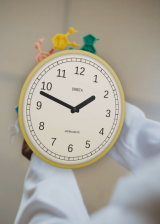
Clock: 1 h 48 min
